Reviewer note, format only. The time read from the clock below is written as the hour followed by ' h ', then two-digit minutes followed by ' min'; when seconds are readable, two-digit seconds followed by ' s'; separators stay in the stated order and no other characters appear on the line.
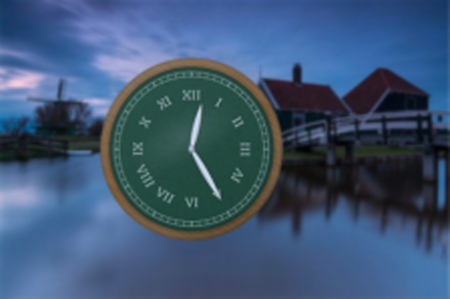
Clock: 12 h 25 min
